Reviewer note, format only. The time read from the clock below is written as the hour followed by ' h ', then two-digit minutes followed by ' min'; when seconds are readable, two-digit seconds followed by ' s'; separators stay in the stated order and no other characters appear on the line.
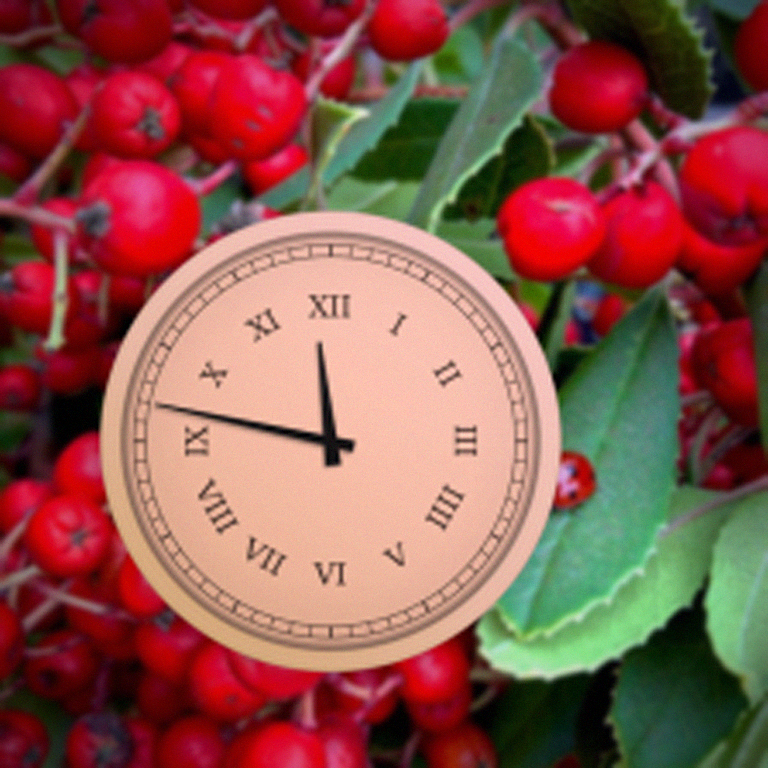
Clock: 11 h 47 min
